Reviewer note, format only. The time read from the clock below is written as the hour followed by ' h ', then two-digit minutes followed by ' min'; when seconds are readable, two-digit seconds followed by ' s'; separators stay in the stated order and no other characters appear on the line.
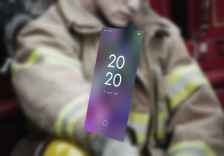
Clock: 20 h 20 min
